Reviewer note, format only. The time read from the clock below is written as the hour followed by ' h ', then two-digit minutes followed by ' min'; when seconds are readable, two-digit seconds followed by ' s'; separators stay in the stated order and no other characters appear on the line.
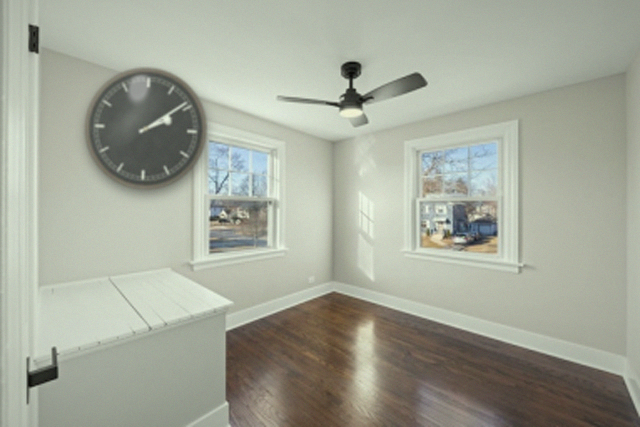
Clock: 2 h 09 min
